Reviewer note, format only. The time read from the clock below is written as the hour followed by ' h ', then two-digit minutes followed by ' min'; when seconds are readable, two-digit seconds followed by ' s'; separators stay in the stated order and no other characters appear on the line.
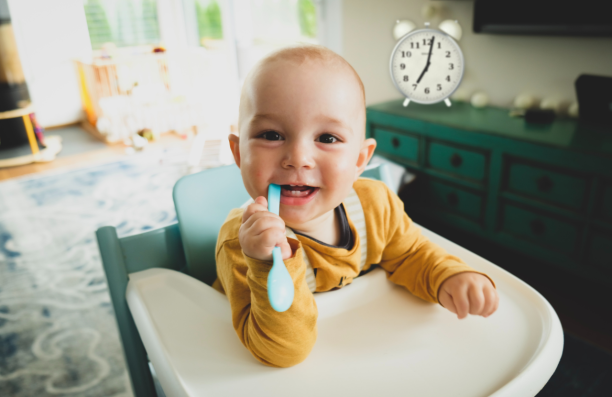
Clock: 7 h 02 min
